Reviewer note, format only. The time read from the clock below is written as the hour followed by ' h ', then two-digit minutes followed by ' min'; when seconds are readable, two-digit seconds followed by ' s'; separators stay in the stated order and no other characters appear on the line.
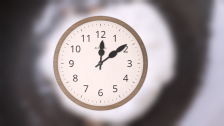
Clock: 12 h 09 min
